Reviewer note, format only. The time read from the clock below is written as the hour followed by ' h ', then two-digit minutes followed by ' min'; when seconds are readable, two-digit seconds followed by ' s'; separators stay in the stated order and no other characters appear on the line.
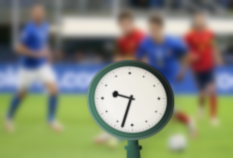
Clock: 9 h 33 min
